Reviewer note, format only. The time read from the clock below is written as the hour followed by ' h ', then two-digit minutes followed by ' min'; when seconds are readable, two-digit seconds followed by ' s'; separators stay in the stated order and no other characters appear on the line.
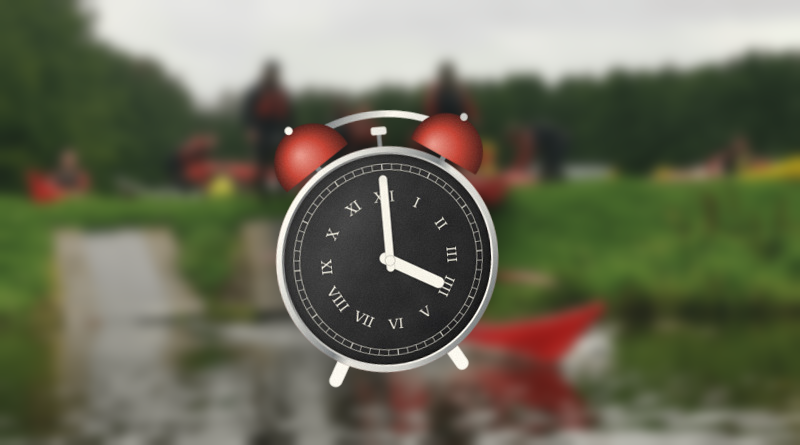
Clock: 4 h 00 min
